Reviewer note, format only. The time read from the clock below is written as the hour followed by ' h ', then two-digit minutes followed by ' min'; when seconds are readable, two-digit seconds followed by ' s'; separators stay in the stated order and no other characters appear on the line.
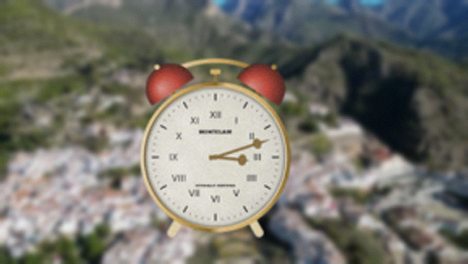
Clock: 3 h 12 min
